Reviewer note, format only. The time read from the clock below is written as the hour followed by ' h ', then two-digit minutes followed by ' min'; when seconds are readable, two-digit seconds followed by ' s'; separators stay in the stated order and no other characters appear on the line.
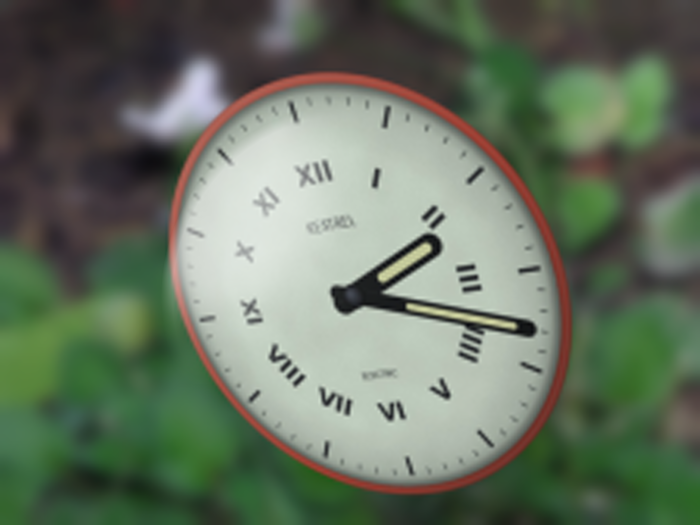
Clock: 2 h 18 min
